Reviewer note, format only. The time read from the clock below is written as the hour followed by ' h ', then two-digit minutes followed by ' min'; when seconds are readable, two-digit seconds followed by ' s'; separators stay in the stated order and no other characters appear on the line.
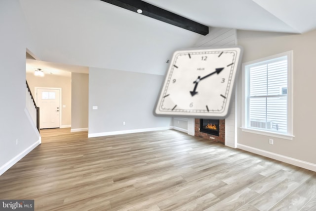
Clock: 6 h 10 min
